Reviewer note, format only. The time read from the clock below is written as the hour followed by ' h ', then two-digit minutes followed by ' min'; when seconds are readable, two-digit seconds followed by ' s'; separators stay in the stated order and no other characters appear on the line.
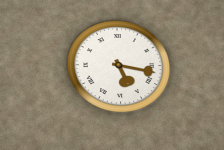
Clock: 5 h 17 min
